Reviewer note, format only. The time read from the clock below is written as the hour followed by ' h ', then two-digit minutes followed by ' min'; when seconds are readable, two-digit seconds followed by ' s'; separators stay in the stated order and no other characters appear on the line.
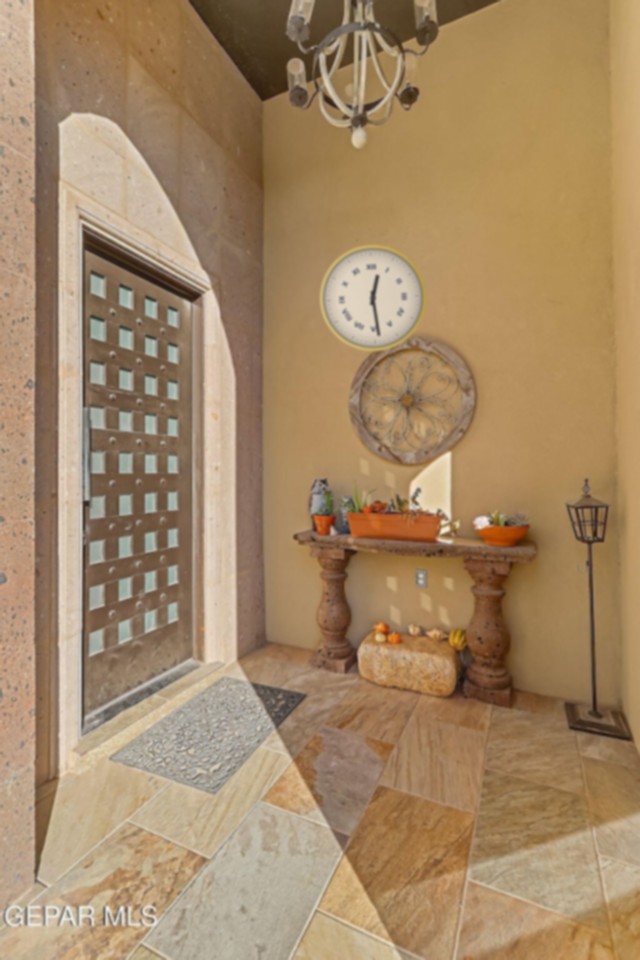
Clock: 12 h 29 min
